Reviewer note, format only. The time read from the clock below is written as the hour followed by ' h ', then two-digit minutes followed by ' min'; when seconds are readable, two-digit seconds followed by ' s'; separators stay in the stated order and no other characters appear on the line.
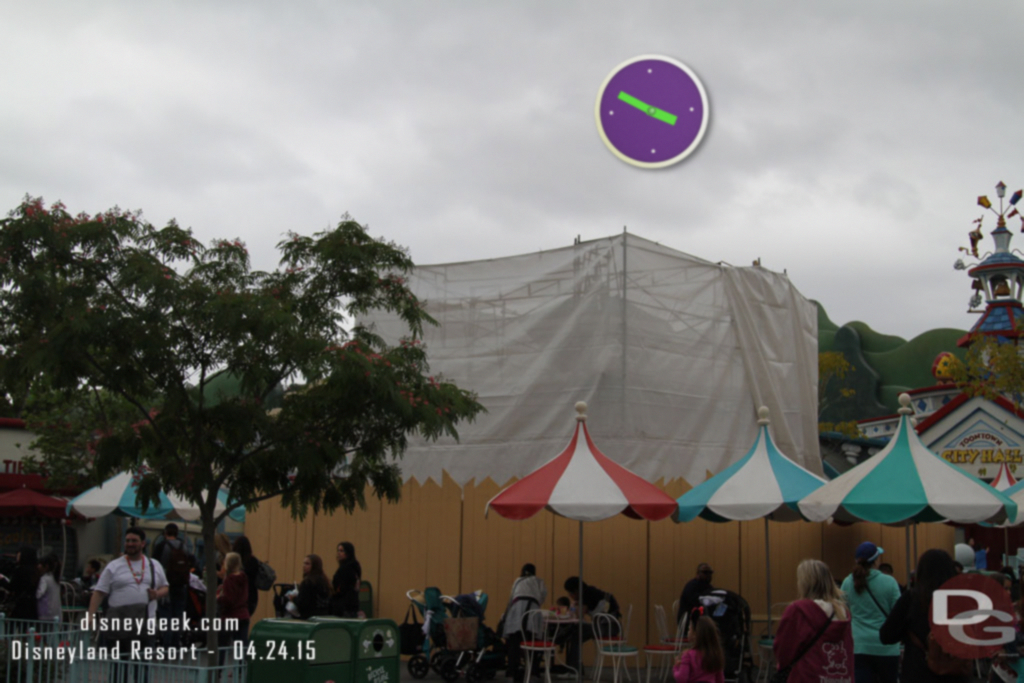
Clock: 3 h 50 min
